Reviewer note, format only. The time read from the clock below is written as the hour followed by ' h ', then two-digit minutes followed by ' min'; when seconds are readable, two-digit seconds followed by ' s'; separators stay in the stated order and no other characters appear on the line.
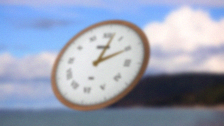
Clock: 2 h 02 min
